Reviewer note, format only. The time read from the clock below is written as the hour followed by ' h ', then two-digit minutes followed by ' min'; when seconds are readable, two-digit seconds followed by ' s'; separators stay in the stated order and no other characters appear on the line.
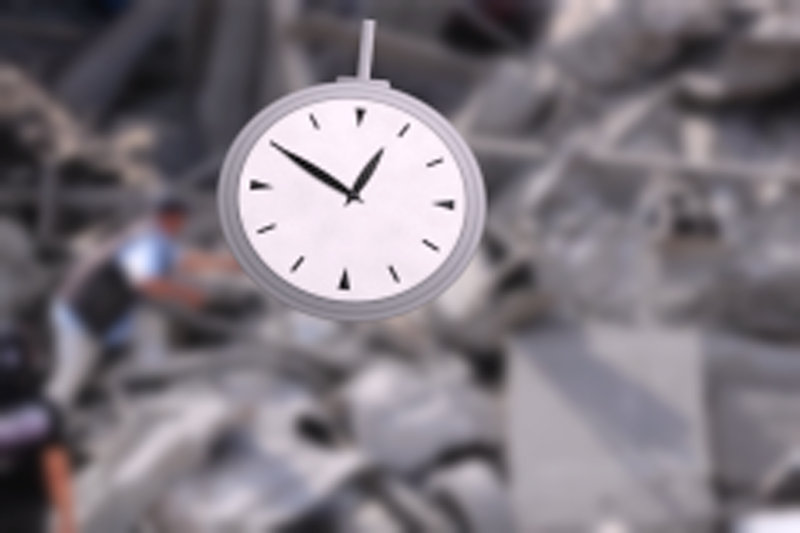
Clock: 12 h 50 min
